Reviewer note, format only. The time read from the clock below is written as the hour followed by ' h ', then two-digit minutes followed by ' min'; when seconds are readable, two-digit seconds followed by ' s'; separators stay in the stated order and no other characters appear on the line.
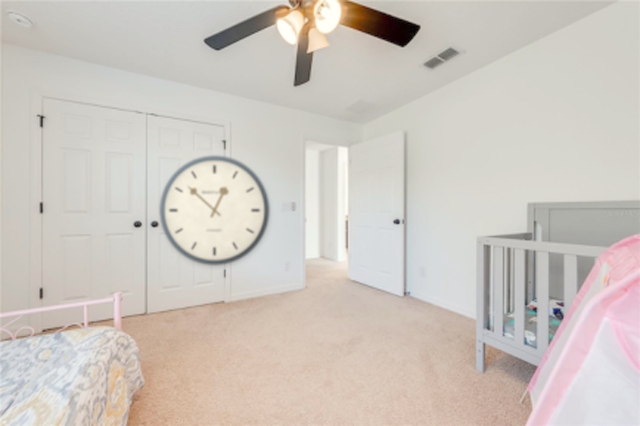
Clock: 12 h 52 min
